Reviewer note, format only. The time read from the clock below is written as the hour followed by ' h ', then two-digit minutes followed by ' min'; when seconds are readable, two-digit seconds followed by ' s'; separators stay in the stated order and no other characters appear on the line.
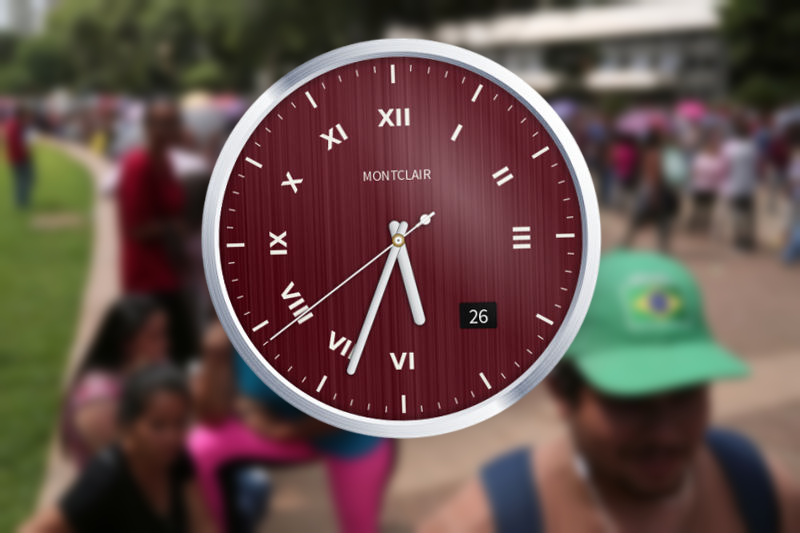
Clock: 5 h 33 min 39 s
